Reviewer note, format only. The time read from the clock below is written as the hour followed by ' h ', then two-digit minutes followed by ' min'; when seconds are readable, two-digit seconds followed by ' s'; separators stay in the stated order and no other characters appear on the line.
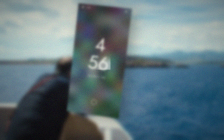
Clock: 4 h 56 min
